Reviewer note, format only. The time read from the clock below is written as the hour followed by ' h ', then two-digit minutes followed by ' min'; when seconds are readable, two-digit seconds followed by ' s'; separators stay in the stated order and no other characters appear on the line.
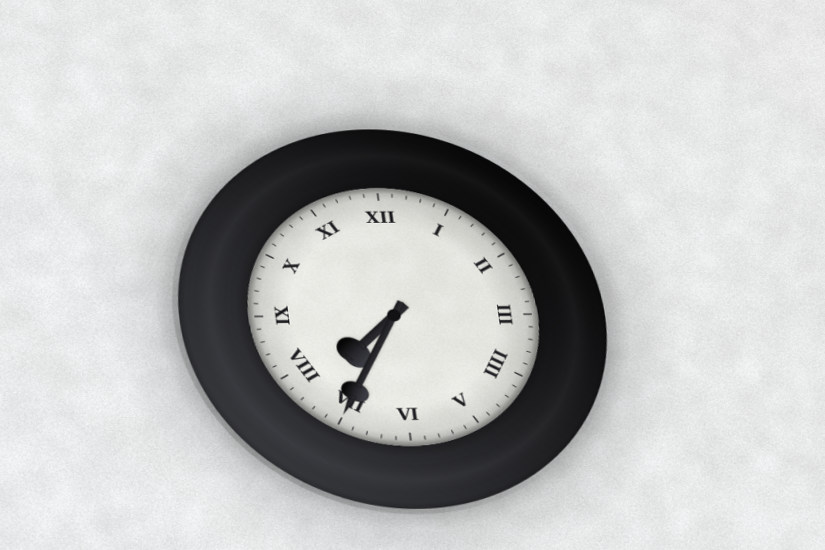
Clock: 7 h 35 min
